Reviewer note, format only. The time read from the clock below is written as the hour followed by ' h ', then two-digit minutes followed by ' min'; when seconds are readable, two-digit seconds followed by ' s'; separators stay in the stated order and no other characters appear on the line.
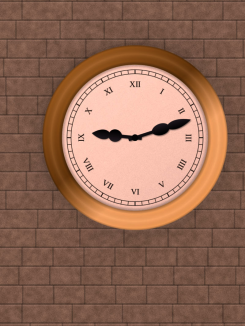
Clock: 9 h 12 min
